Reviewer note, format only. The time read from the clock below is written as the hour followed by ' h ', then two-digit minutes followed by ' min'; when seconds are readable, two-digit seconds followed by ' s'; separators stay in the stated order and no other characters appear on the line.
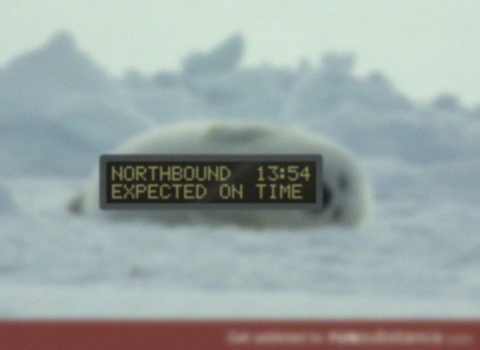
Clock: 13 h 54 min
